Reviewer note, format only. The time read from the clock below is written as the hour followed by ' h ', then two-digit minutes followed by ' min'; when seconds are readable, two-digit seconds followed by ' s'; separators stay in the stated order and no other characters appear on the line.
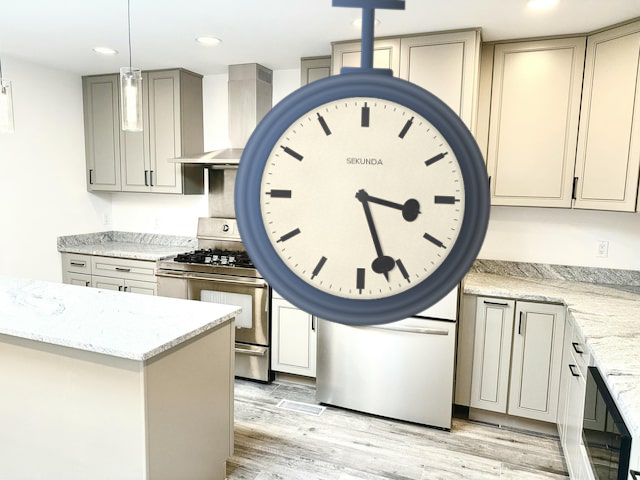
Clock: 3 h 27 min
